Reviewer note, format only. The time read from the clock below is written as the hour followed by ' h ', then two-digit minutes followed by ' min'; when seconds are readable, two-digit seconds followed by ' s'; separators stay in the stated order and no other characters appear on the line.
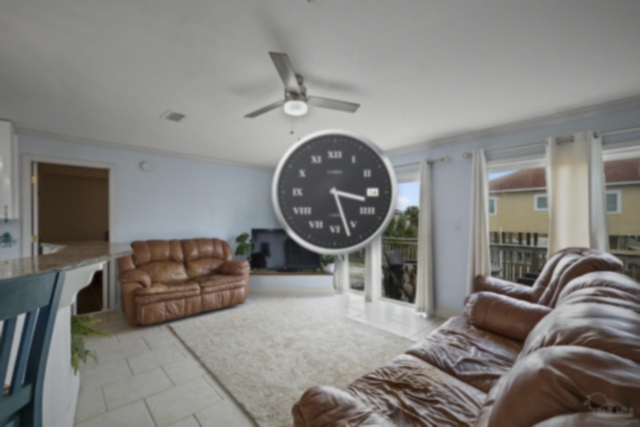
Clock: 3 h 27 min
